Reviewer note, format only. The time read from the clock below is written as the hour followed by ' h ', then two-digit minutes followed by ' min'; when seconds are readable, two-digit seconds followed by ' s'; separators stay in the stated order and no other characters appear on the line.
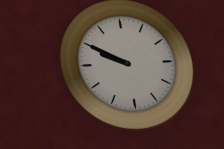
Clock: 9 h 50 min
